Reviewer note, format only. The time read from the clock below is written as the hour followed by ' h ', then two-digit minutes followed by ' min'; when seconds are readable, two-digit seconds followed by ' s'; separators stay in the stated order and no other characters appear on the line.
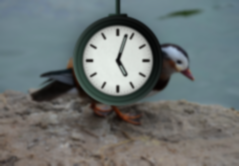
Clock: 5 h 03 min
